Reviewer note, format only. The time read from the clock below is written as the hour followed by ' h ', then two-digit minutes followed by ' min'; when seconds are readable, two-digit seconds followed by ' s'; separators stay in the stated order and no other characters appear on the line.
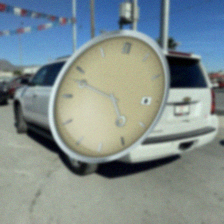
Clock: 4 h 48 min
